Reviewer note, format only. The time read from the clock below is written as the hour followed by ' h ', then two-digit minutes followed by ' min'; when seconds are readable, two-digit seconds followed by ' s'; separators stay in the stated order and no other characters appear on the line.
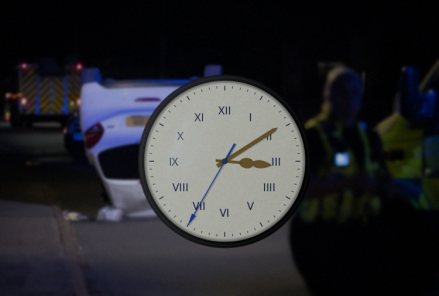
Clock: 3 h 09 min 35 s
